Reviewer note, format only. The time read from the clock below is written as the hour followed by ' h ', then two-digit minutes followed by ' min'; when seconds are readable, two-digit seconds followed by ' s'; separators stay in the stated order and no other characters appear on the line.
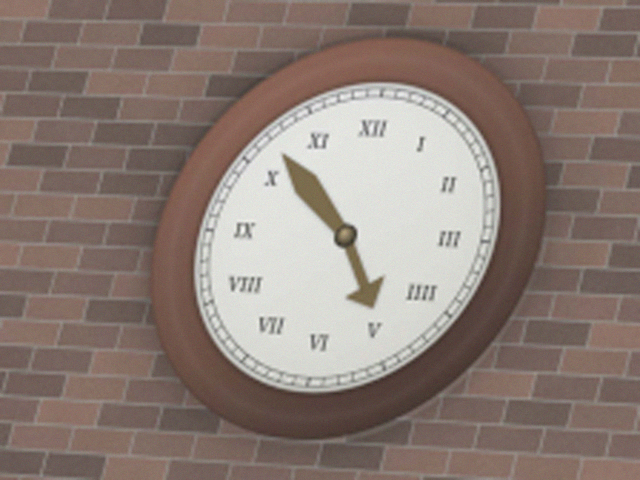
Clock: 4 h 52 min
